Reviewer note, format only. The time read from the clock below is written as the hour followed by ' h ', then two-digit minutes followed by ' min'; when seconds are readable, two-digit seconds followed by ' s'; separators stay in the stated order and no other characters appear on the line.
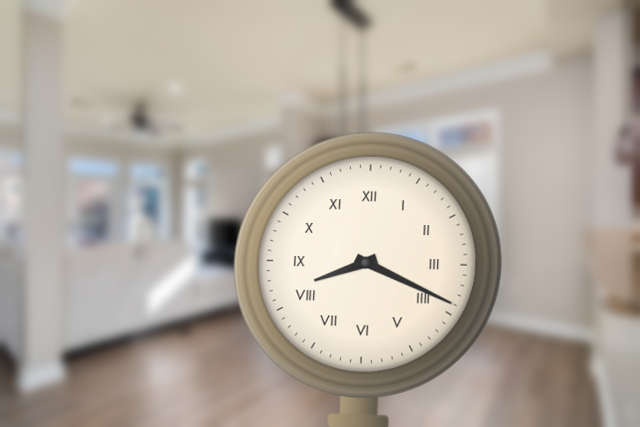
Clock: 8 h 19 min
